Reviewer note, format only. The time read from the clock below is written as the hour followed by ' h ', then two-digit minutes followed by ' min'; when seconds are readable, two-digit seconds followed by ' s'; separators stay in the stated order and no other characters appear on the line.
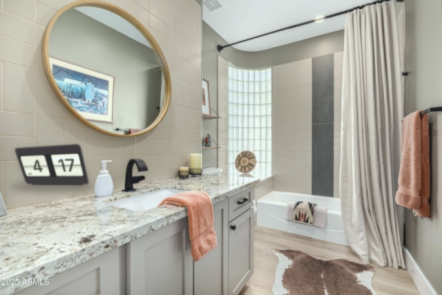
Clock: 4 h 17 min
